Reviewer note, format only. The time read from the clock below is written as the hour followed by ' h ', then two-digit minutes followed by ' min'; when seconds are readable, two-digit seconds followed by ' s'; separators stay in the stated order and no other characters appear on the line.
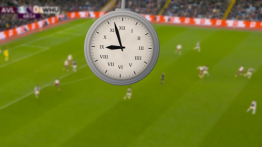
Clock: 8 h 57 min
